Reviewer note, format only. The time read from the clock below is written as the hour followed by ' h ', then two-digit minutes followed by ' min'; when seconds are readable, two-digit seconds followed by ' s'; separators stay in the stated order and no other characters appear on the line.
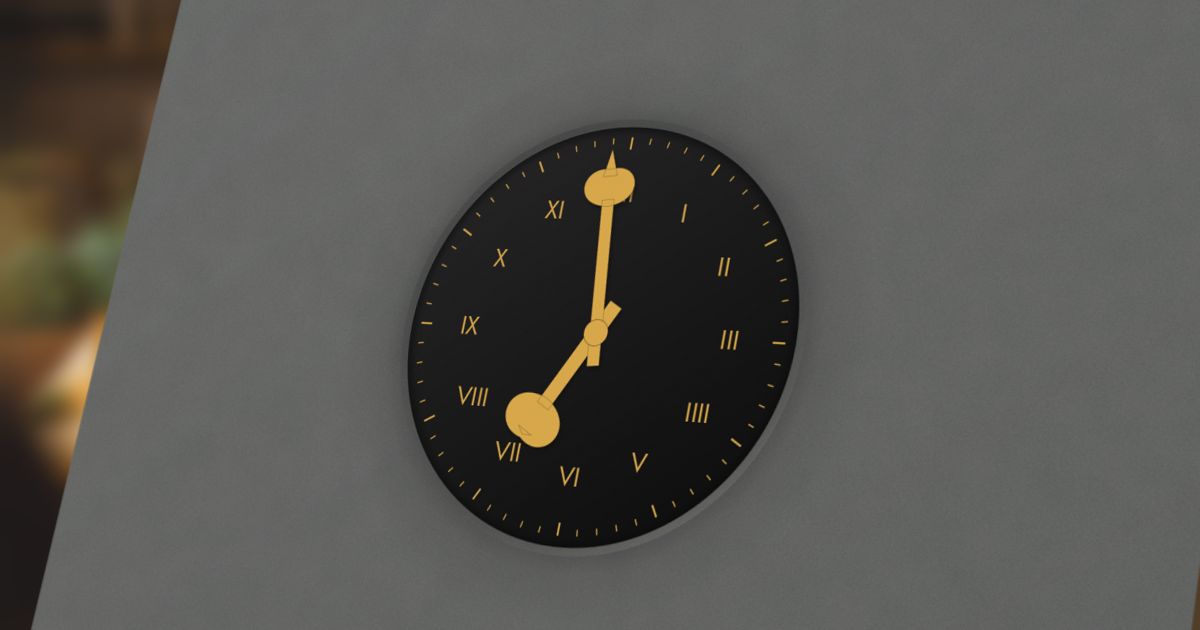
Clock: 6 h 59 min
